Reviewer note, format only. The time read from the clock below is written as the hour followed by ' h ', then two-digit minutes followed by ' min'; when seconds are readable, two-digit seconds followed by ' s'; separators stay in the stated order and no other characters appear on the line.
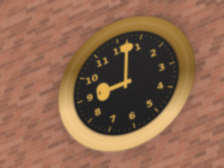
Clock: 9 h 02 min
